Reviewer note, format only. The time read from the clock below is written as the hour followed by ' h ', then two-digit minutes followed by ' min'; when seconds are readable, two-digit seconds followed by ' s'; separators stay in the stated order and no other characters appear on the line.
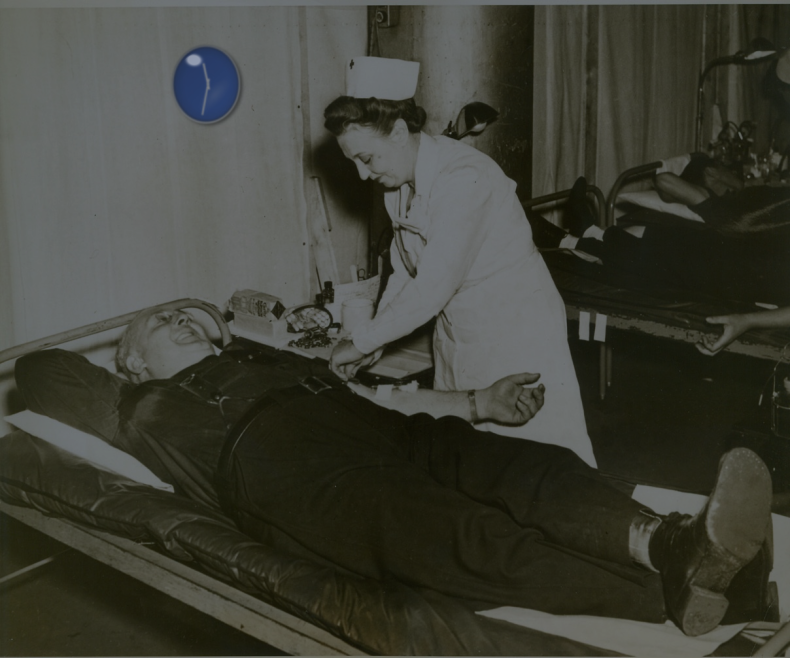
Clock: 11 h 32 min
